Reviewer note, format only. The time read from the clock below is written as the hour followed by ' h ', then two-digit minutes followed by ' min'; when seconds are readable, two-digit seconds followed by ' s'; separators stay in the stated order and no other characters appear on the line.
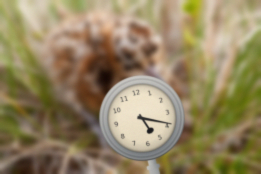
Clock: 5 h 19 min
